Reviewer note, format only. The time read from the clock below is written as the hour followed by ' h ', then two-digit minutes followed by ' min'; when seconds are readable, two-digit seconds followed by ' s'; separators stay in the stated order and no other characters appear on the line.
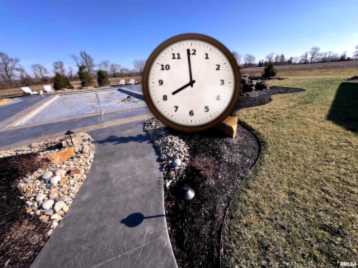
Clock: 7 h 59 min
